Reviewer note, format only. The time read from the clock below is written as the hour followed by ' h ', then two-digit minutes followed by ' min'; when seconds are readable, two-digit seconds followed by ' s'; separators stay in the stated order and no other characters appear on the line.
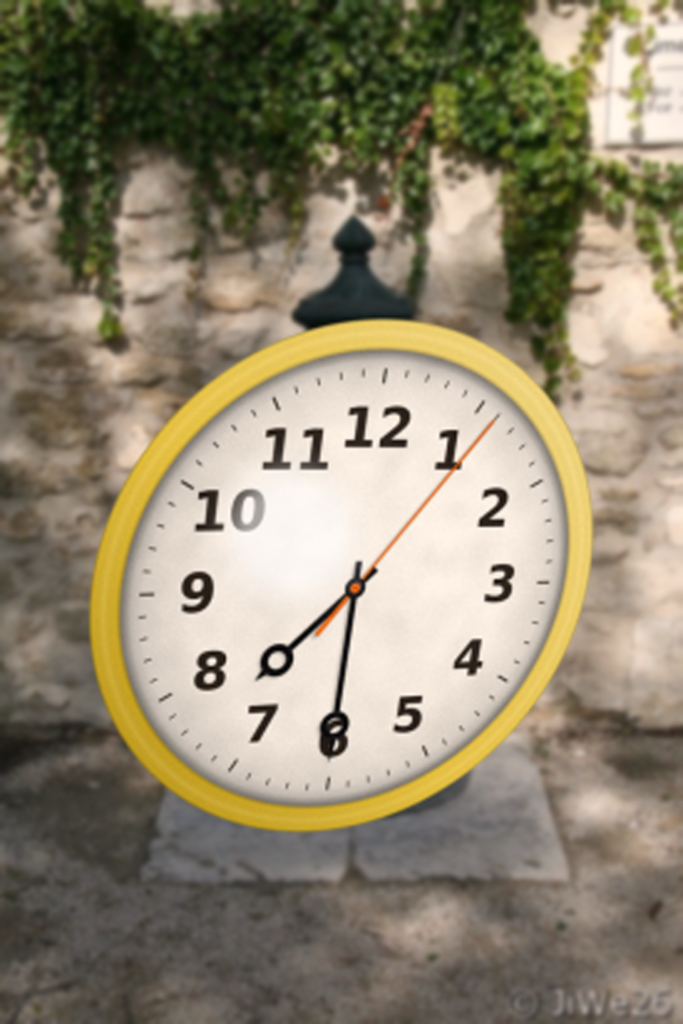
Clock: 7 h 30 min 06 s
